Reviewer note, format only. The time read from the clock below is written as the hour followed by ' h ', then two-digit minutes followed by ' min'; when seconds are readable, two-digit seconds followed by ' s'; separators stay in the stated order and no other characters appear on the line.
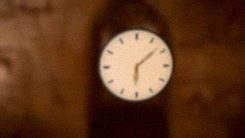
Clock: 6 h 08 min
